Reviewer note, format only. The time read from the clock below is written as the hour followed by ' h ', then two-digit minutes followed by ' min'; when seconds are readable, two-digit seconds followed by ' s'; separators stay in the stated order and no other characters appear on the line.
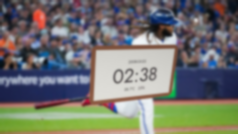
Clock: 2 h 38 min
